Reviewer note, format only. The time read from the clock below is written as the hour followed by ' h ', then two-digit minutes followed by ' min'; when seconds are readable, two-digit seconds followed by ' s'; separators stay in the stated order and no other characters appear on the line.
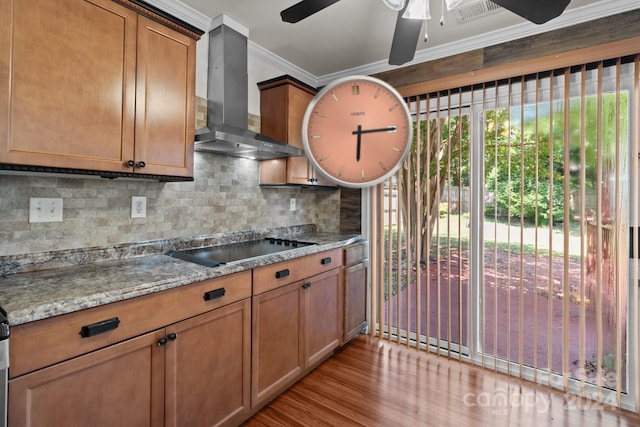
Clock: 6 h 15 min
